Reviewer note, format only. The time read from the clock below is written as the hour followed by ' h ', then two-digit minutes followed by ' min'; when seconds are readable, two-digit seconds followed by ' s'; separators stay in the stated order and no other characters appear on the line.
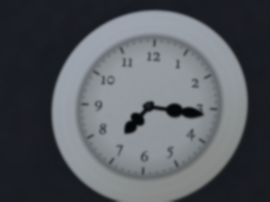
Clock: 7 h 16 min
